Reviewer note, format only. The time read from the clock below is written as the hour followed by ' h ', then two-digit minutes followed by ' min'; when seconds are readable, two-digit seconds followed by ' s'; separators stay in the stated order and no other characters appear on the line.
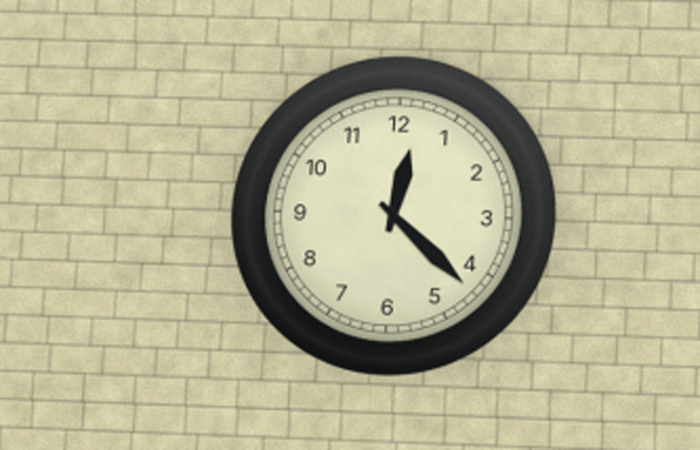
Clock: 12 h 22 min
